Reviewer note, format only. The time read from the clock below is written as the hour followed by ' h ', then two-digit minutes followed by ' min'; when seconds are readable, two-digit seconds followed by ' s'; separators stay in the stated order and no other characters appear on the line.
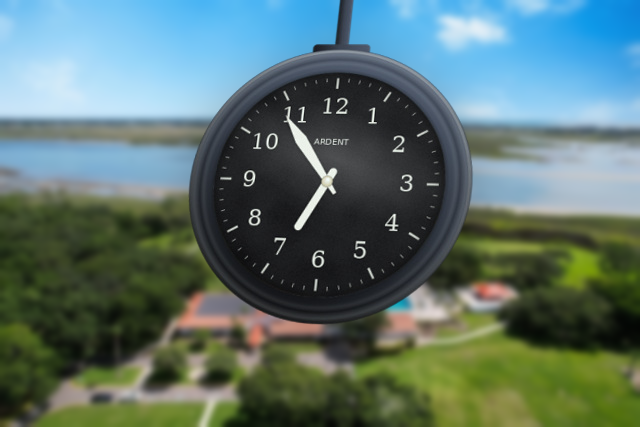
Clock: 6 h 54 min
